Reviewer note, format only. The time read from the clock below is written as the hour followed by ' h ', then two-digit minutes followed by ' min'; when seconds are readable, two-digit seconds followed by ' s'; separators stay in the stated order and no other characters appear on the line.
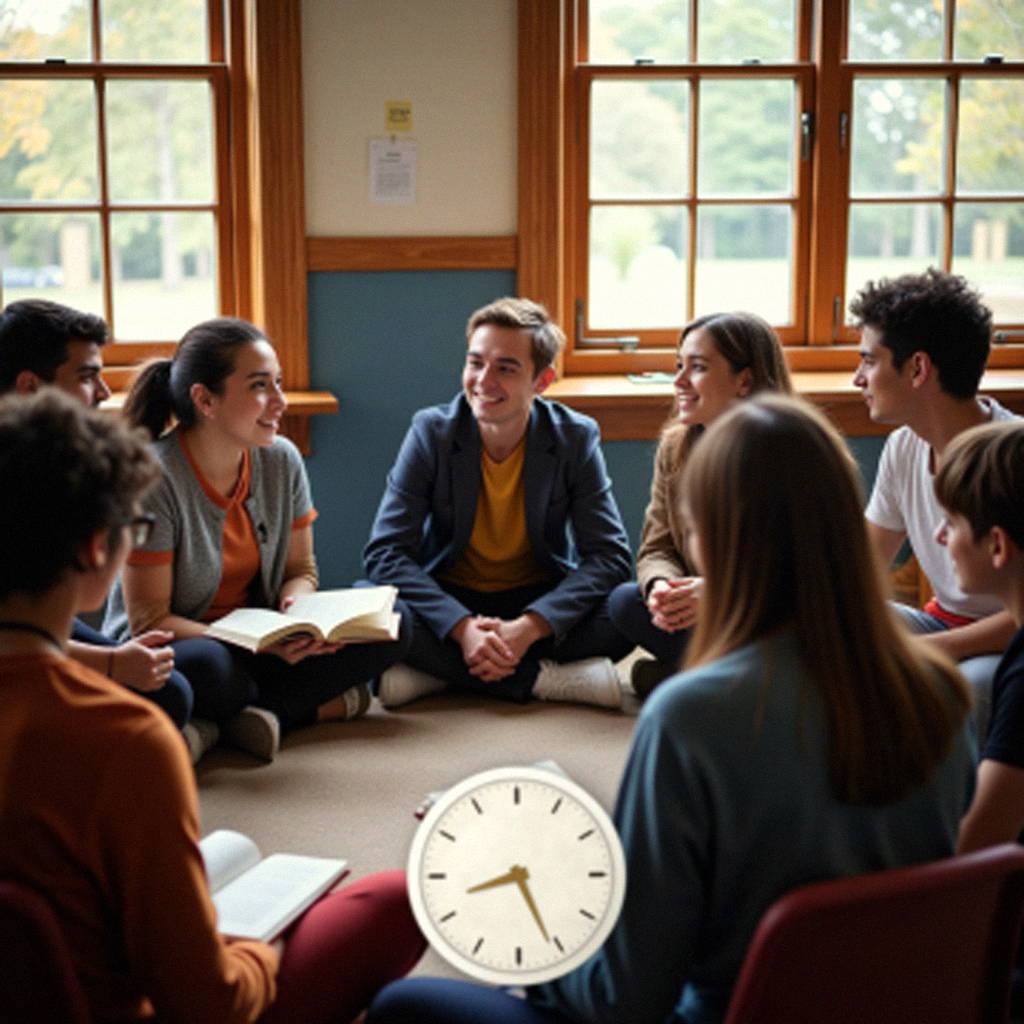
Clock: 8 h 26 min
